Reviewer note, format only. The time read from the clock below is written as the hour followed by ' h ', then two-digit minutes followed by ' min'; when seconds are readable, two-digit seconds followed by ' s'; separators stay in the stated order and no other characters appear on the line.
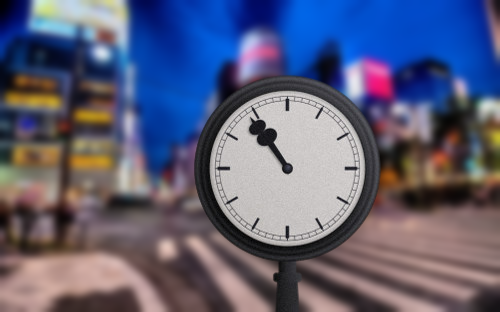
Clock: 10 h 54 min
